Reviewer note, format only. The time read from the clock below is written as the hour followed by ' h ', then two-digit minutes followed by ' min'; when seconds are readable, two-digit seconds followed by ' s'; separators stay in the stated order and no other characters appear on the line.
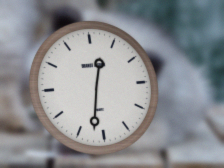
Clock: 12 h 32 min
